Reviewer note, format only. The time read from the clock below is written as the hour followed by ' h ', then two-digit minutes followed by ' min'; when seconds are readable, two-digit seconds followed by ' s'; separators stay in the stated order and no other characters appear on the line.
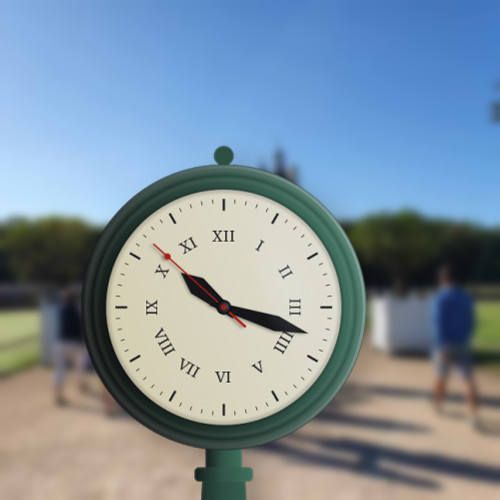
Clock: 10 h 17 min 52 s
